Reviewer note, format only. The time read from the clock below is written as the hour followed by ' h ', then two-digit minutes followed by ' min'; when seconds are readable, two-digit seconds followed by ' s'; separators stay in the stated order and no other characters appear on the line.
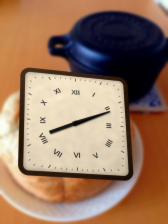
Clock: 8 h 11 min
